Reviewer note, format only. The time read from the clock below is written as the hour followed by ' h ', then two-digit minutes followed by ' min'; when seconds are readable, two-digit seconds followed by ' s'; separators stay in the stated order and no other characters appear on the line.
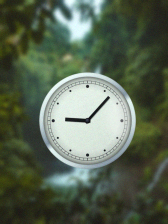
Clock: 9 h 07 min
